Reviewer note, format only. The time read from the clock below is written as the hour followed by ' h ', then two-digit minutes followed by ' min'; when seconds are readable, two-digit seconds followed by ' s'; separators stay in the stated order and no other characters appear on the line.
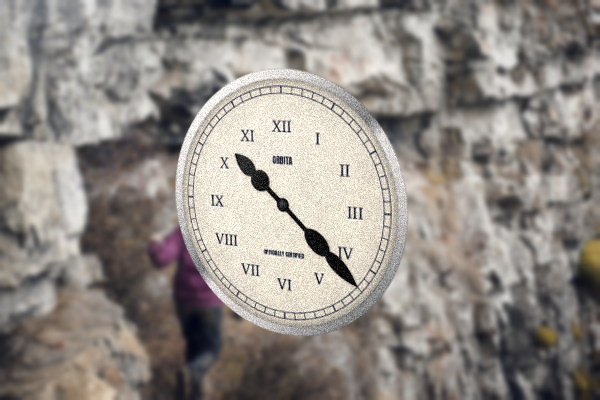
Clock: 10 h 22 min
